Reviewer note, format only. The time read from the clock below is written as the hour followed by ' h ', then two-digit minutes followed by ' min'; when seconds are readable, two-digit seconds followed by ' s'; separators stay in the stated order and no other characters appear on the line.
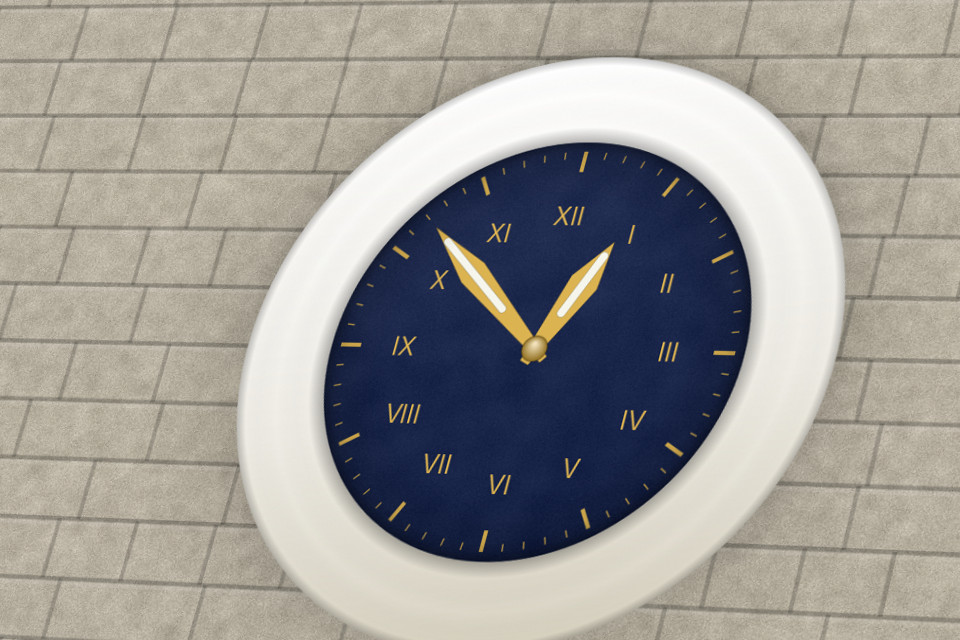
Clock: 12 h 52 min
